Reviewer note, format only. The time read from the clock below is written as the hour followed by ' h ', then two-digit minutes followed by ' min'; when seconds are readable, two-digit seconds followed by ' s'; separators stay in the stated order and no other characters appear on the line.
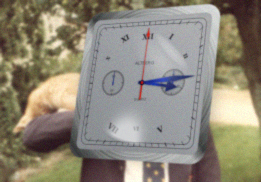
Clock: 3 h 14 min
